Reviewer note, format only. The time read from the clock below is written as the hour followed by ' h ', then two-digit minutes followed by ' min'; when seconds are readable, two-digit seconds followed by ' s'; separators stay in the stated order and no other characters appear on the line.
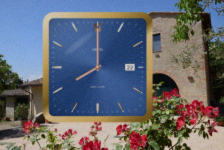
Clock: 8 h 00 min
